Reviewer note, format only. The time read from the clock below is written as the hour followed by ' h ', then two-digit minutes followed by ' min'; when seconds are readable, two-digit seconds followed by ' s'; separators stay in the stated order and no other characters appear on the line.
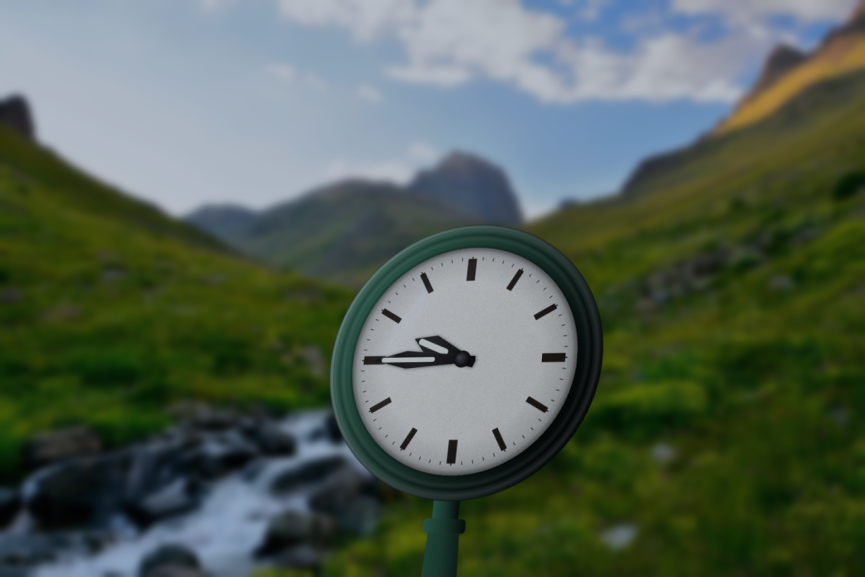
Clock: 9 h 45 min
